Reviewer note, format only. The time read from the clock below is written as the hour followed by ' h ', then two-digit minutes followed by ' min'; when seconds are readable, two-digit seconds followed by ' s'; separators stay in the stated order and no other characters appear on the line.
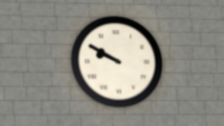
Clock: 9 h 50 min
